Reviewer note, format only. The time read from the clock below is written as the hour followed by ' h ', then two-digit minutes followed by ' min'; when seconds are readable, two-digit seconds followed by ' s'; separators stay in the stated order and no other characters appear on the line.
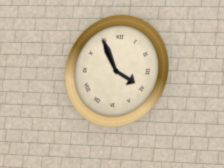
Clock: 3 h 55 min
